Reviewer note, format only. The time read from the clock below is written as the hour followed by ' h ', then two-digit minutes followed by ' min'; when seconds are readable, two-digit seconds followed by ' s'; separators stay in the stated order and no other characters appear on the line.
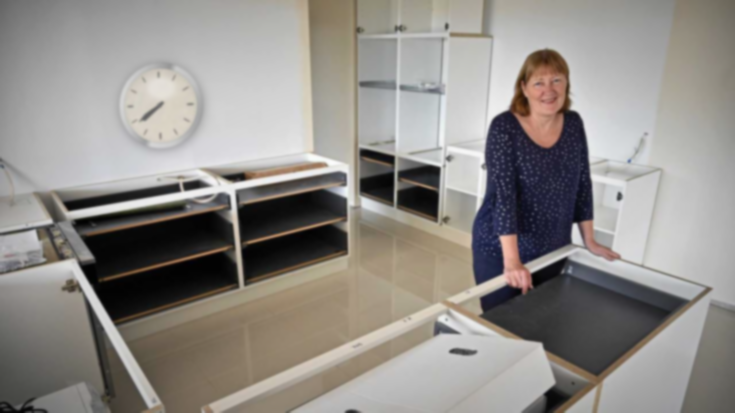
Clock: 7 h 39 min
